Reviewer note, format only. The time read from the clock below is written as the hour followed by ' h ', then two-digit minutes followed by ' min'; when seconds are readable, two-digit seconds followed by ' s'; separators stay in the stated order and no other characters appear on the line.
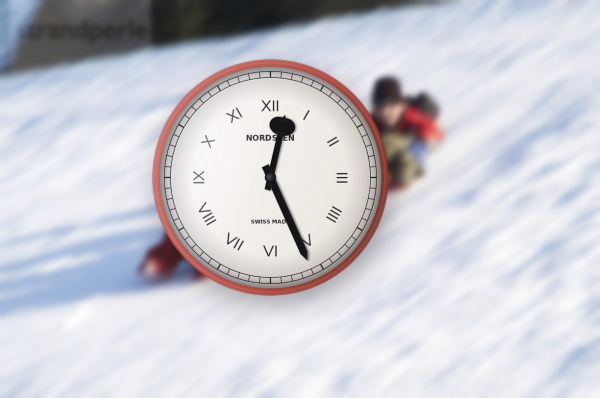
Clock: 12 h 26 min
